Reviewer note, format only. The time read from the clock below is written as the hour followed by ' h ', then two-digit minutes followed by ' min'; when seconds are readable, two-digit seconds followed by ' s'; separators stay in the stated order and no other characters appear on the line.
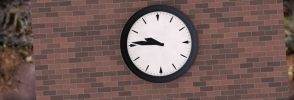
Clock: 9 h 46 min
